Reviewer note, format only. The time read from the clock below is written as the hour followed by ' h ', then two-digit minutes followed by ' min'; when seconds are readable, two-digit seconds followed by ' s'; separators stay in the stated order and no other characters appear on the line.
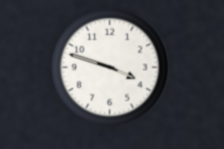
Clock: 3 h 48 min
